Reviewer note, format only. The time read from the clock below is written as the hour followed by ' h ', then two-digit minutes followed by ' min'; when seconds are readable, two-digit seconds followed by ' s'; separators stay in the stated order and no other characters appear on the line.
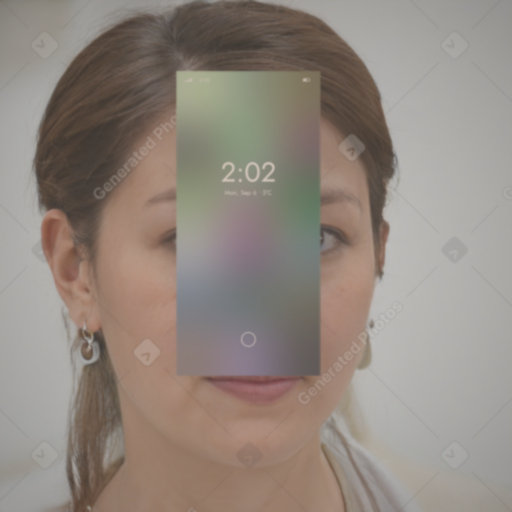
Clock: 2 h 02 min
